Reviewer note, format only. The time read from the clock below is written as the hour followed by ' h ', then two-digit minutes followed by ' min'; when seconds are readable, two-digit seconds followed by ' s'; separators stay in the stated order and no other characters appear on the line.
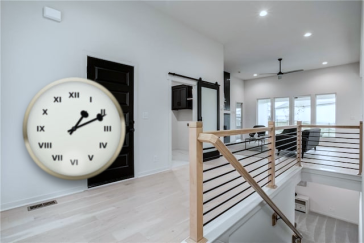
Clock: 1 h 11 min
